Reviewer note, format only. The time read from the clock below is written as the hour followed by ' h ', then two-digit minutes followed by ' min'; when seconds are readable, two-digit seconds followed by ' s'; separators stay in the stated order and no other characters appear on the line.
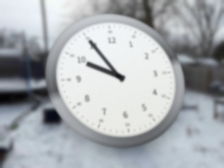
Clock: 9 h 55 min
